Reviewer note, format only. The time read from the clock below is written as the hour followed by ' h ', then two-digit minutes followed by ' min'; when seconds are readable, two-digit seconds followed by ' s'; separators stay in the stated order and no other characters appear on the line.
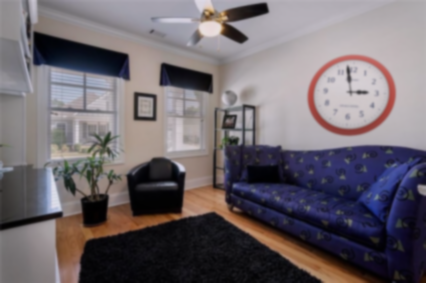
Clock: 2 h 58 min
